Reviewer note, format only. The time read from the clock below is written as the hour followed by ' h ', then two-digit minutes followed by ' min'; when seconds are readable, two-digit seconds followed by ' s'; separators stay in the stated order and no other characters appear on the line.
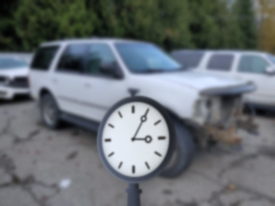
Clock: 3 h 05 min
